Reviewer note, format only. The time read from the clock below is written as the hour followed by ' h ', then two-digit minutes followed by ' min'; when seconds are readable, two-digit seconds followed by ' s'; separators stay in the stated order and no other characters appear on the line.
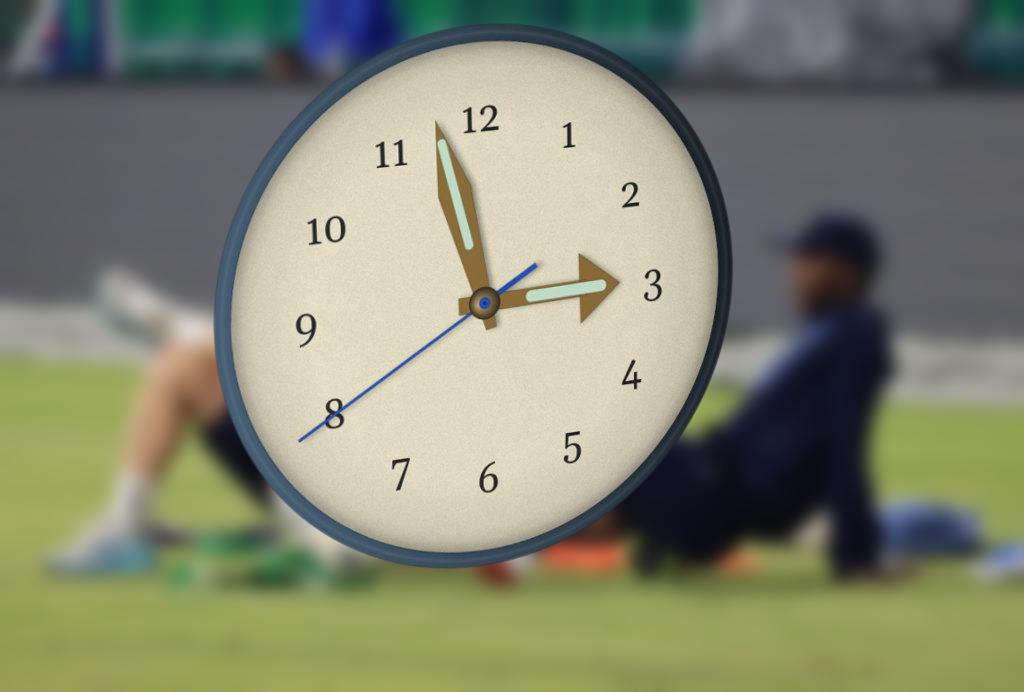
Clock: 2 h 57 min 40 s
